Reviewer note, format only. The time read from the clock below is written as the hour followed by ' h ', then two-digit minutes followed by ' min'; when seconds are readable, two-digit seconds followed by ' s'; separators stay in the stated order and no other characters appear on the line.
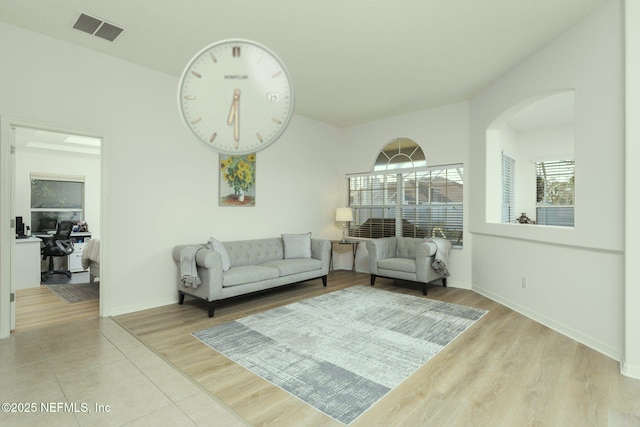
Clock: 6 h 30 min
